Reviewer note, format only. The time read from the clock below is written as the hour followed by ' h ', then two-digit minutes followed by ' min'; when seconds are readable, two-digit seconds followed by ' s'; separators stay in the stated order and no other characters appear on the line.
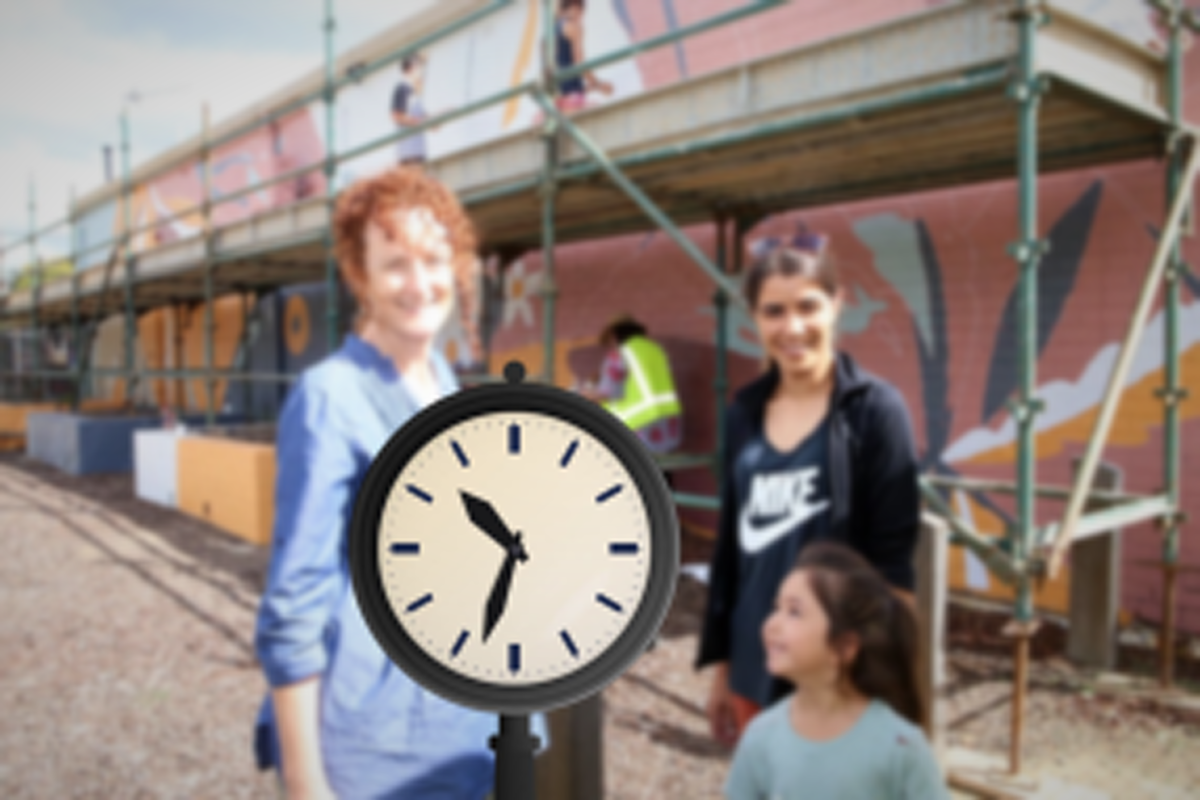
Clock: 10 h 33 min
